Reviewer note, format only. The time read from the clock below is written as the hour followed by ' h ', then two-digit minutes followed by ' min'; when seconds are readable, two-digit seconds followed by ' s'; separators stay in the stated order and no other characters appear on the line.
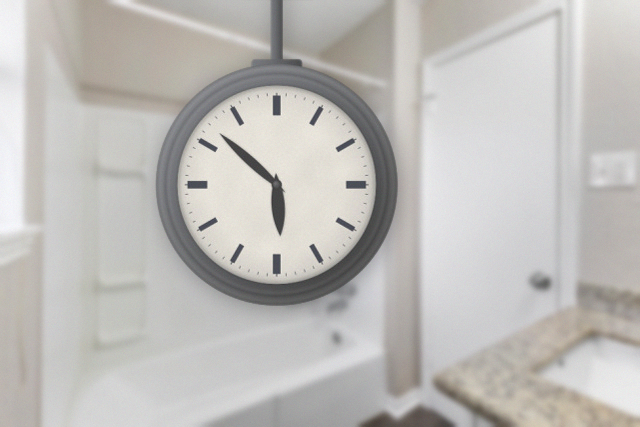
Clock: 5 h 52 min
